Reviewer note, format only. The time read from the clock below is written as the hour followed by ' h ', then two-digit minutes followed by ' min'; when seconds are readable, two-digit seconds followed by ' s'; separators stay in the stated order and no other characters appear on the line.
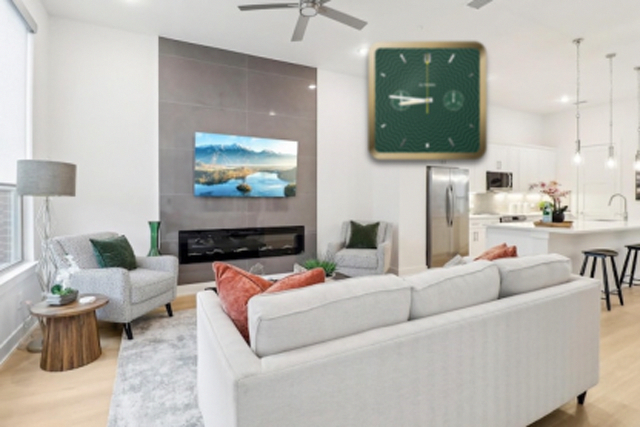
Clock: 8 h 46 min
